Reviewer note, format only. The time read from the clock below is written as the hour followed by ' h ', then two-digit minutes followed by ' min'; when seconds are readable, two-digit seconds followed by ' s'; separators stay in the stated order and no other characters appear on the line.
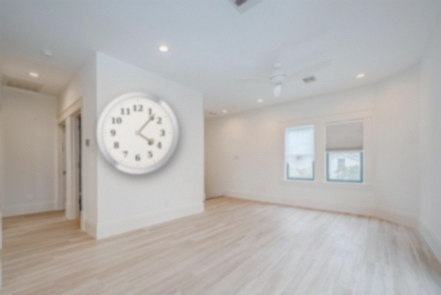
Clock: 4 h 07 min
